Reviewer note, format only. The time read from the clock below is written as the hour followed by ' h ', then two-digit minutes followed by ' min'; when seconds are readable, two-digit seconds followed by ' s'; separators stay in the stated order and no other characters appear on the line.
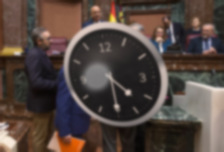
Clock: 4 h 30 min
